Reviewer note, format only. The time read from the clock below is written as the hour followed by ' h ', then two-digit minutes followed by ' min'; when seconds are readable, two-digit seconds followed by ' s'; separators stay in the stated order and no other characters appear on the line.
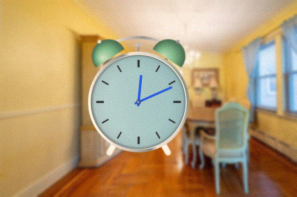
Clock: 12 h 11 min
